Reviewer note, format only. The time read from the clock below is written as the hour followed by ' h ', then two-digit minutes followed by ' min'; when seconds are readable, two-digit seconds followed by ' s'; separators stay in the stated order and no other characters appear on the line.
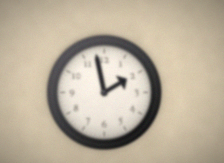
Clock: 1 h 58 min
